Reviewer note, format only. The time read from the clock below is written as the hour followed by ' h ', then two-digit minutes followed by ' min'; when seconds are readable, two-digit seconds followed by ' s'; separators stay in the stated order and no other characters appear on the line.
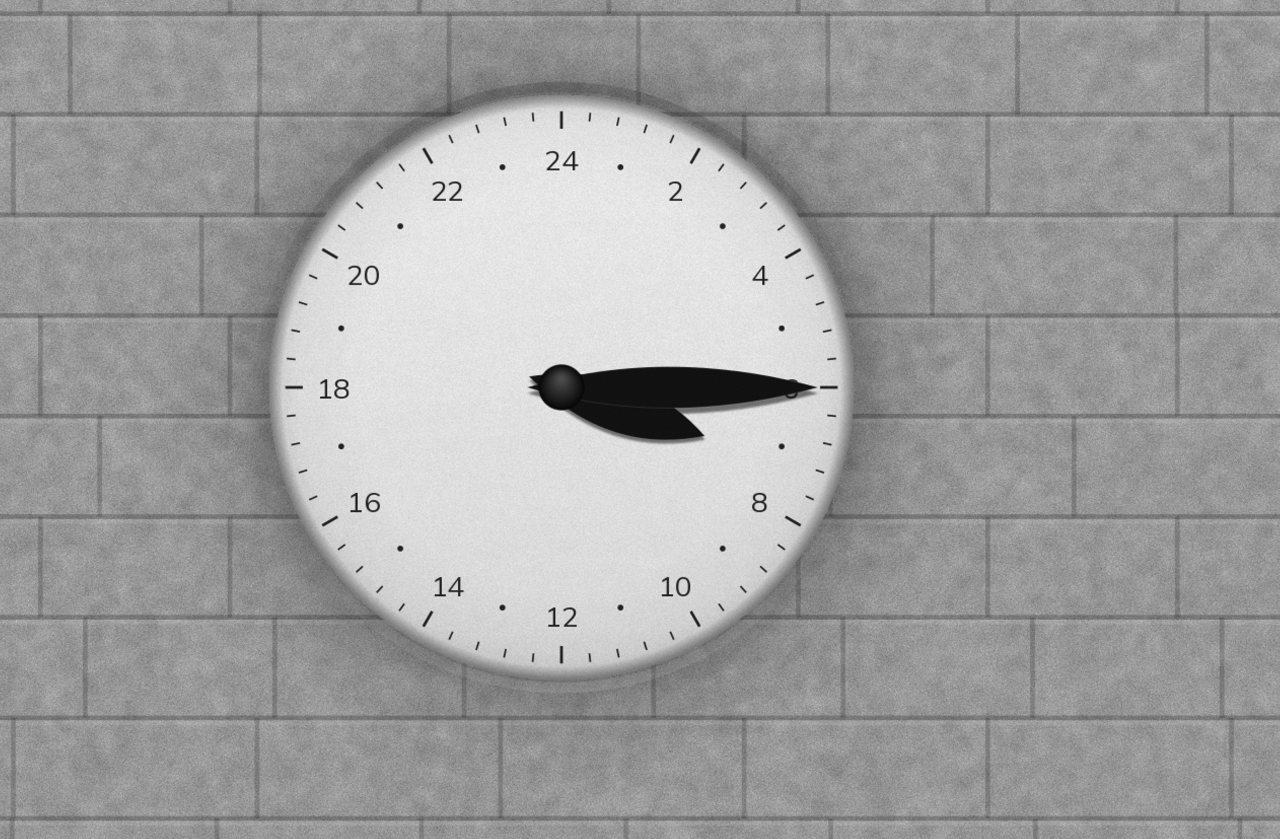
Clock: 7 h 15 min
